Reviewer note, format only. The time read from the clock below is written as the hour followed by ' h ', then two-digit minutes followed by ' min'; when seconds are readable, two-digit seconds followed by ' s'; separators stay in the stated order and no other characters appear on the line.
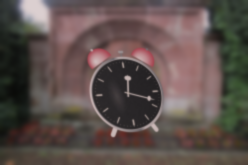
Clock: 12 h 18 min
